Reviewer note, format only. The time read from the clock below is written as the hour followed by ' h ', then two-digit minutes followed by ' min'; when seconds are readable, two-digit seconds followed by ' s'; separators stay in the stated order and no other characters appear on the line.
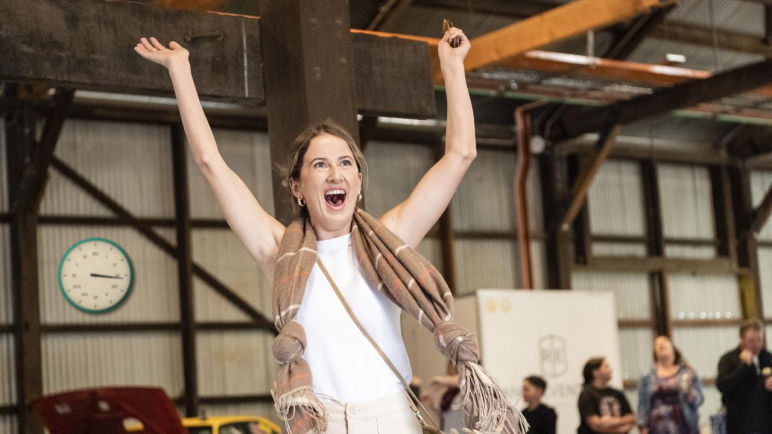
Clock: 3 h 16 min
